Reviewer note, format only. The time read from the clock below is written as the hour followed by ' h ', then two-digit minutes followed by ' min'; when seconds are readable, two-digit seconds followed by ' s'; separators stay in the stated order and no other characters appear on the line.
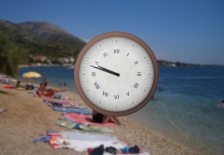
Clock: 9 h 48 min
